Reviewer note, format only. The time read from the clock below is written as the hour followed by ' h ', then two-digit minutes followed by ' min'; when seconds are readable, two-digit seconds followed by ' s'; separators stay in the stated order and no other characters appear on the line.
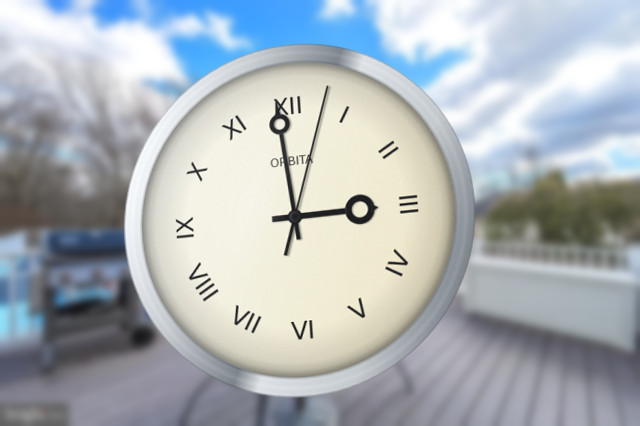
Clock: 2 h 59 min 03 s
